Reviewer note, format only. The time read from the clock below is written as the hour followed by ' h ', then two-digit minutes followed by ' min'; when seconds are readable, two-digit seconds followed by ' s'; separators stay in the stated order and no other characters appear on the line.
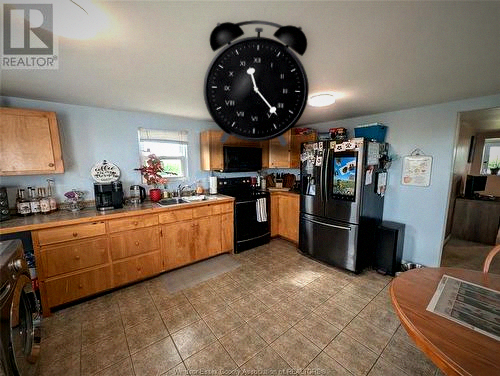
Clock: 11 h 23 min
